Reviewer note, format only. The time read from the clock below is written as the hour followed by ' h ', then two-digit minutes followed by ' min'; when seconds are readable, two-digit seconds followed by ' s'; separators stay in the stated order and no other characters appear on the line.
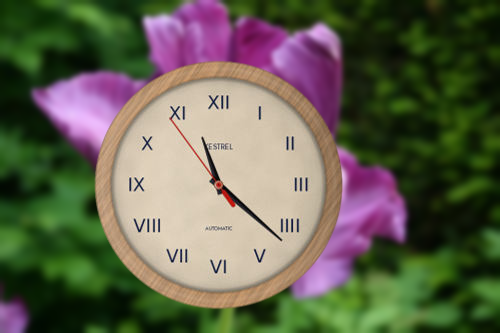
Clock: 11 h 21 min 54 s
